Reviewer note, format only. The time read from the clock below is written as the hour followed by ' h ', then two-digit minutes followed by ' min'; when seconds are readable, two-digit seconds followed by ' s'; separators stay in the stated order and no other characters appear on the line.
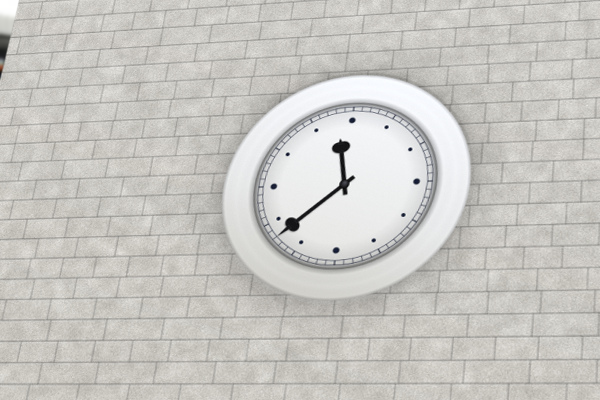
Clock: 11 h 38 min
